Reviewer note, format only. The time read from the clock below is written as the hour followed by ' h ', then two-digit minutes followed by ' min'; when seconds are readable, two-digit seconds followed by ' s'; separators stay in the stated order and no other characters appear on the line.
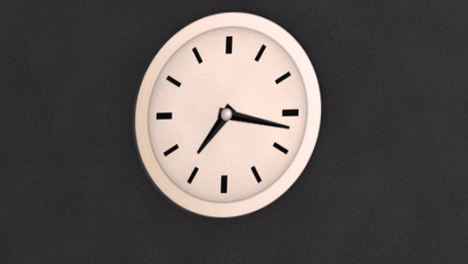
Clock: 7 h 17 min
